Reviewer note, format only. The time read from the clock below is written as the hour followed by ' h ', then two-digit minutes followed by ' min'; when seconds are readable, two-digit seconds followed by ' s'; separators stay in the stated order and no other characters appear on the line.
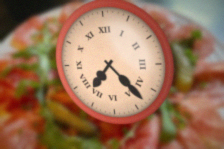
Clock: 7 h 23 min
